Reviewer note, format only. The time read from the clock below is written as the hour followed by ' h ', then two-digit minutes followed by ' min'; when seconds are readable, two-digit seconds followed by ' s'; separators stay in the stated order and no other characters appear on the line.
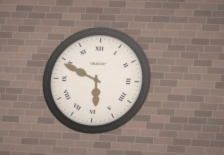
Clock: 5 h 49 min
